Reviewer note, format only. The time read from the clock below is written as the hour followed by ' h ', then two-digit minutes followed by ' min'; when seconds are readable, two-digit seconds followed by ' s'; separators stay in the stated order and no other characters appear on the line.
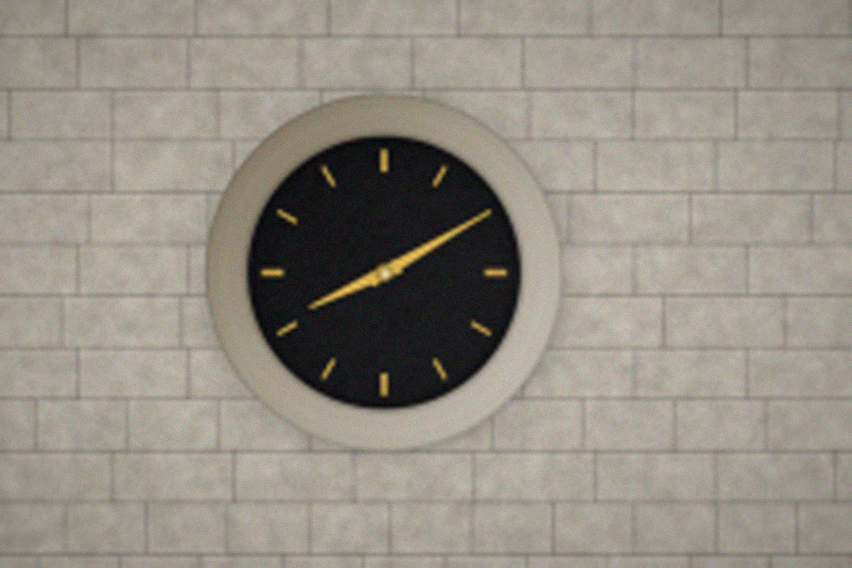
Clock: 8 h 10 min
